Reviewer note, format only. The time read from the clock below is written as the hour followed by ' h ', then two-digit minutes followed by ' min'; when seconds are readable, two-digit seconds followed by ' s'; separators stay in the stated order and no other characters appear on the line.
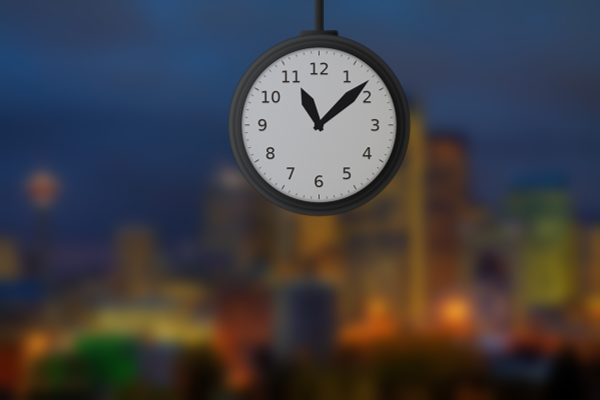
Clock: 11 h 08 min
